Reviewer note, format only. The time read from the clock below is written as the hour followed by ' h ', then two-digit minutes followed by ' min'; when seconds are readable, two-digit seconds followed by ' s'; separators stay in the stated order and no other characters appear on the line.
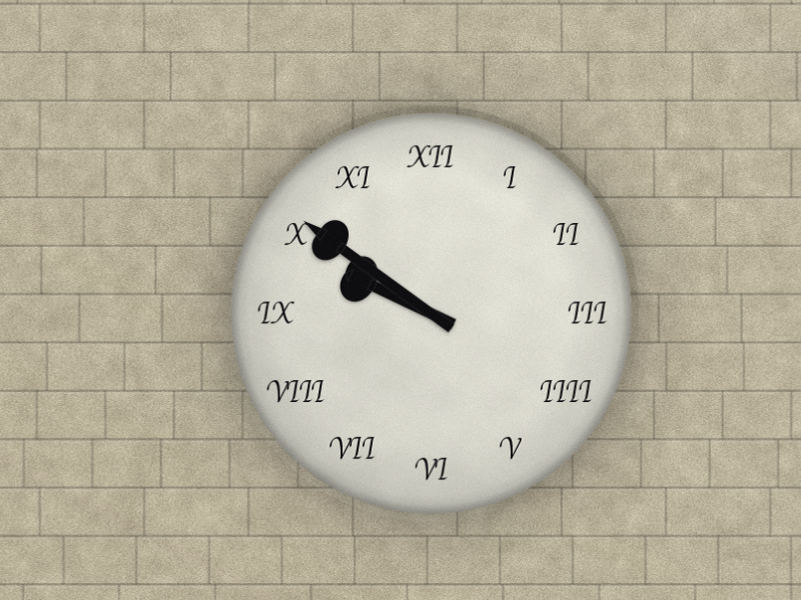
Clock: 9 h 51 min
